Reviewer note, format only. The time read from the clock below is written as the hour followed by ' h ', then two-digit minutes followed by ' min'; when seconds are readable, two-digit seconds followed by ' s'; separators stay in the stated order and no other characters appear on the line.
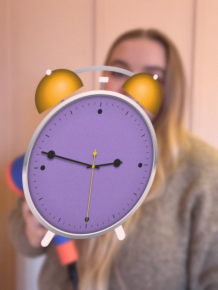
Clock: 2 h 47 min 30 s
